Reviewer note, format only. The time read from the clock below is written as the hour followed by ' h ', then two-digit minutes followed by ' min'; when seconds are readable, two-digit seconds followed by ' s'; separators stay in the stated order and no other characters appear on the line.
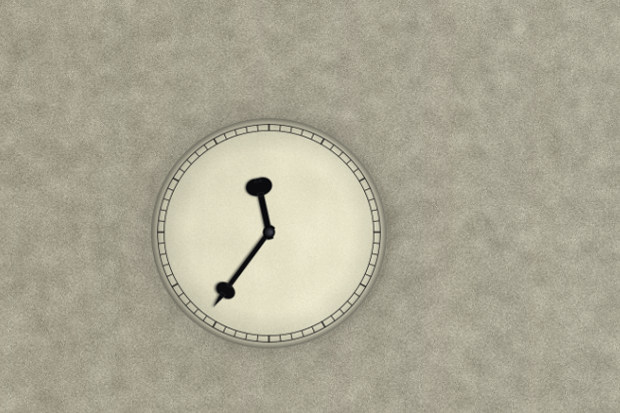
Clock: 11 h 36 min
